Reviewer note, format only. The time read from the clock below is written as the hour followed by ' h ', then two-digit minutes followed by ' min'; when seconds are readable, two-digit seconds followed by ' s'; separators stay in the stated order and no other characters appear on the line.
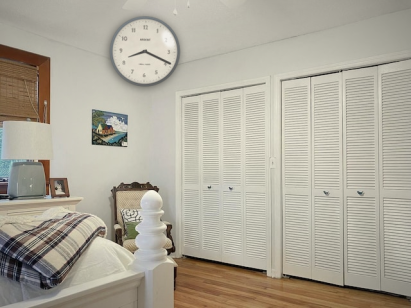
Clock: 8 h 19 min
